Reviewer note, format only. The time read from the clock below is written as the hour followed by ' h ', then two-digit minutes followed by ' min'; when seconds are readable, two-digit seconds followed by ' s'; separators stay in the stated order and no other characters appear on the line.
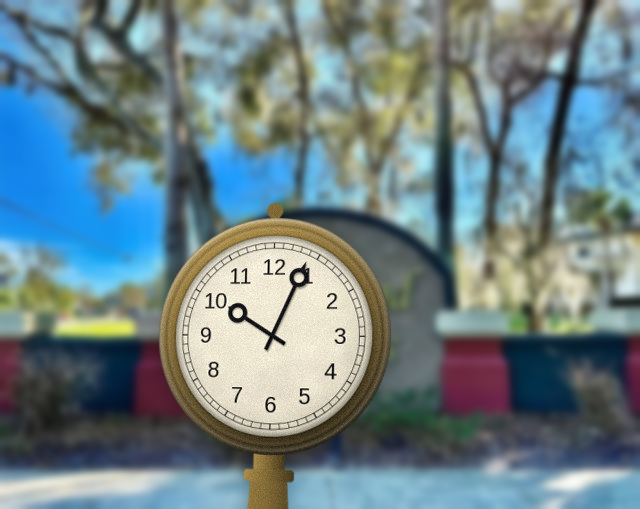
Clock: 10 h 04 min
